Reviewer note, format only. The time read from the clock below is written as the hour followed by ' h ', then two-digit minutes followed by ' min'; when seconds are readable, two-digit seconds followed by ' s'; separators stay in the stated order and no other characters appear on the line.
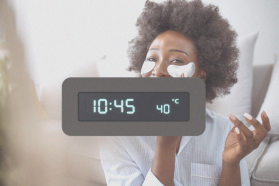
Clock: 10 h 45 min
